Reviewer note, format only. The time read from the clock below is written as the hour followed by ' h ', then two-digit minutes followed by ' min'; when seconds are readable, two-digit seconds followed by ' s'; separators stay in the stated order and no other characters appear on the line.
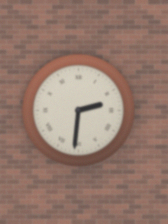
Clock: 2 h 31 min
